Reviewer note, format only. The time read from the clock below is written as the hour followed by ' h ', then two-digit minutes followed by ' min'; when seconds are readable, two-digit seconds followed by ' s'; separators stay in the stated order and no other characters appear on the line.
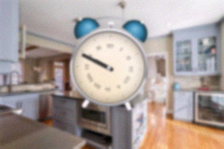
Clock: 9 h 49 min
